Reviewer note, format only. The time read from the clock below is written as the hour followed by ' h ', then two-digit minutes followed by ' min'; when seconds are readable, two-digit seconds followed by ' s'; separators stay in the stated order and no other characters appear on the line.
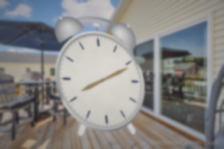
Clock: 8 h 11 min
